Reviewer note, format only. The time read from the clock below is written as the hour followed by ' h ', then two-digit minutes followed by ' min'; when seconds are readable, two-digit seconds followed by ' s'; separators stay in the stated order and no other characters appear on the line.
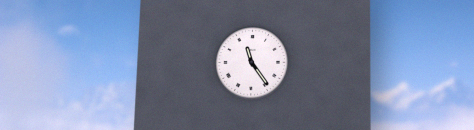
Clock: 11 h 24 min
